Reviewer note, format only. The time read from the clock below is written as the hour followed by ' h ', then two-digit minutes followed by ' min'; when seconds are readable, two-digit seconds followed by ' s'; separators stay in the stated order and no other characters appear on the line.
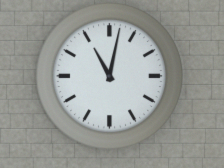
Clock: 11 h 02 min
